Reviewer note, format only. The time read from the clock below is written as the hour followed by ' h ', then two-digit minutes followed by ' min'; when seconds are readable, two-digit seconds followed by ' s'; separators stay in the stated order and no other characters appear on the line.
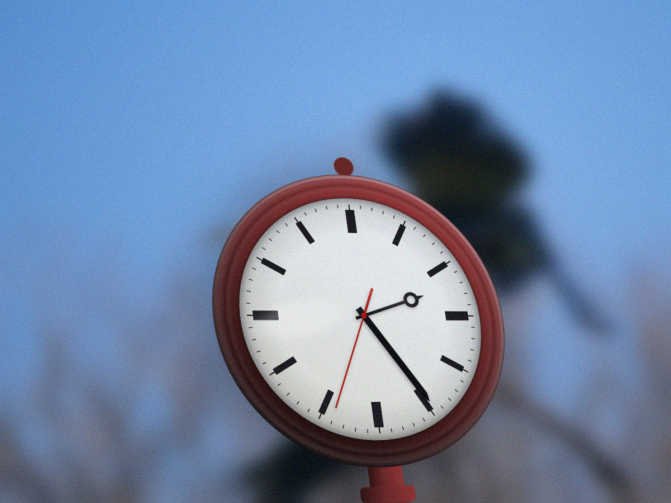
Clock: 2 h 24 min 34 s
